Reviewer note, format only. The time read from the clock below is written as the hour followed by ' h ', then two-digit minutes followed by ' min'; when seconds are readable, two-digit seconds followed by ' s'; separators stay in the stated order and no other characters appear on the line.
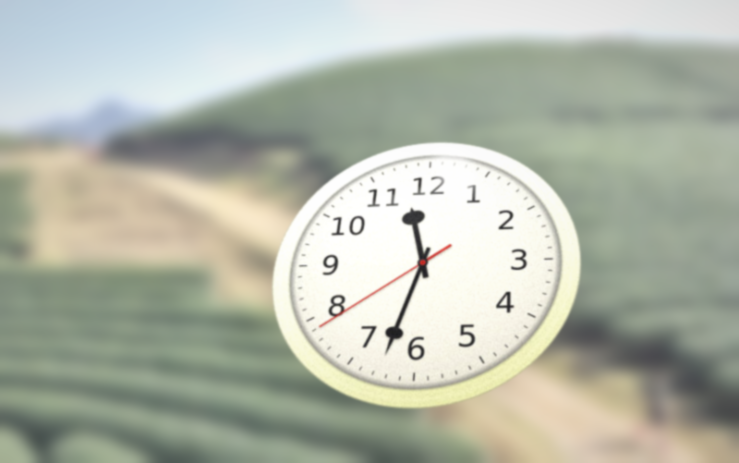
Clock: 11 h 32 min 39 s
